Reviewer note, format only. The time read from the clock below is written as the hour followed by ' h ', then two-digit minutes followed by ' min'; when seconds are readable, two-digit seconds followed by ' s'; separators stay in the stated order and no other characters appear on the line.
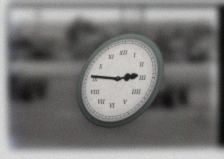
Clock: 2 h 46 min
